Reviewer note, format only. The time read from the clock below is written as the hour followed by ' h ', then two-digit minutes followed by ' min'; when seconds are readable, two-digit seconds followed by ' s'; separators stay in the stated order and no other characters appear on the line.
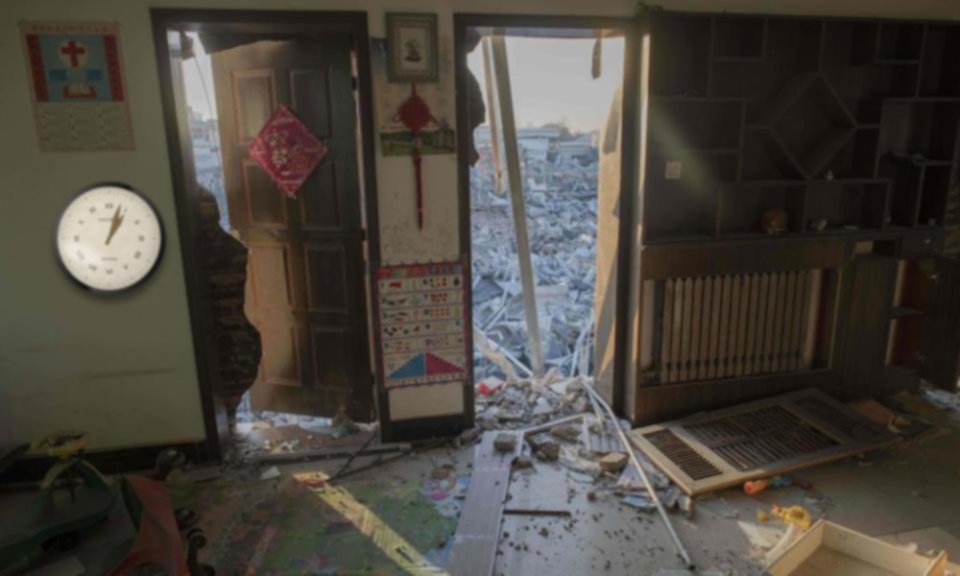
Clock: 1 h 03 min
